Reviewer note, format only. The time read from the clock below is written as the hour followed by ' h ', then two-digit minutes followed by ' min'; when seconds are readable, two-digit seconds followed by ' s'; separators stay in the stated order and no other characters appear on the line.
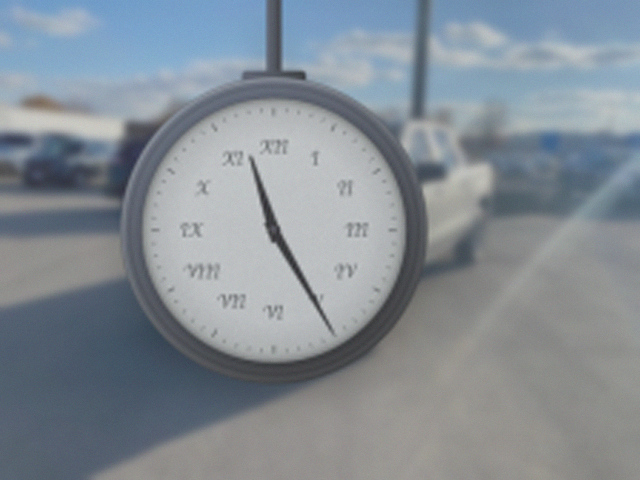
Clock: 11 h 25 min
